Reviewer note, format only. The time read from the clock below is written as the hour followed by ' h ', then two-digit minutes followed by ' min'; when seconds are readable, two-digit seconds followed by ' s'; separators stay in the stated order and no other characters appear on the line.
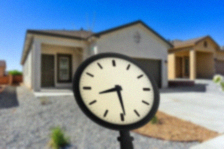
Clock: 8 h 29 min
